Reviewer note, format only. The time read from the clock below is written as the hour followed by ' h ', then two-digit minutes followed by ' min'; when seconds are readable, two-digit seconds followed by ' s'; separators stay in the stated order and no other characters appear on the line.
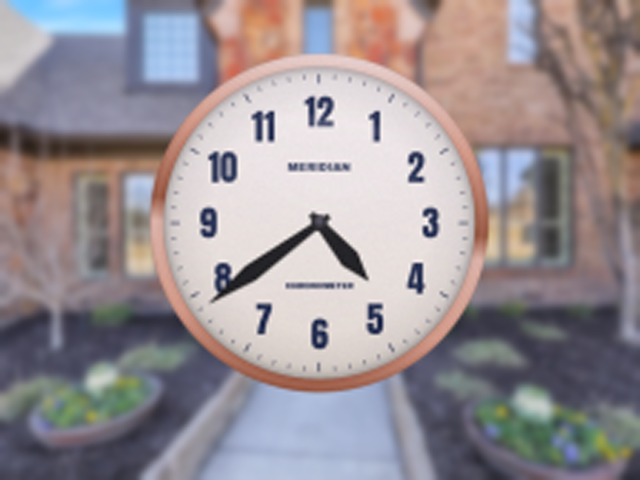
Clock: 4 h 39 min
